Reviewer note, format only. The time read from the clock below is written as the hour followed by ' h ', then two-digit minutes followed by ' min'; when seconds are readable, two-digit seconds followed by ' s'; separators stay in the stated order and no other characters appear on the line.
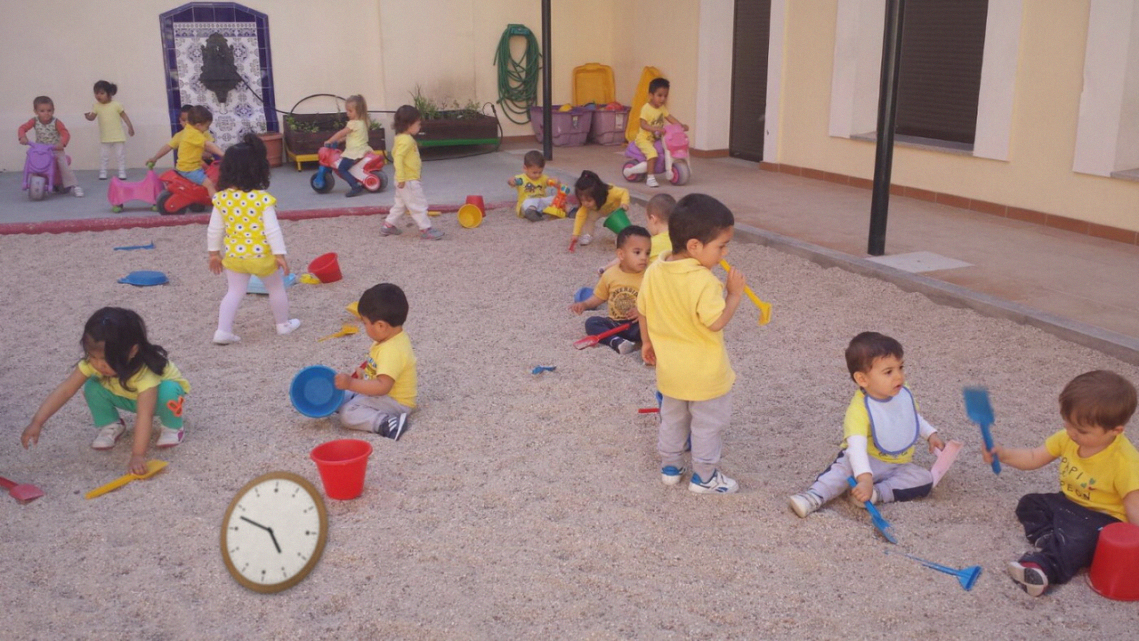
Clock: 4 h 48 min
